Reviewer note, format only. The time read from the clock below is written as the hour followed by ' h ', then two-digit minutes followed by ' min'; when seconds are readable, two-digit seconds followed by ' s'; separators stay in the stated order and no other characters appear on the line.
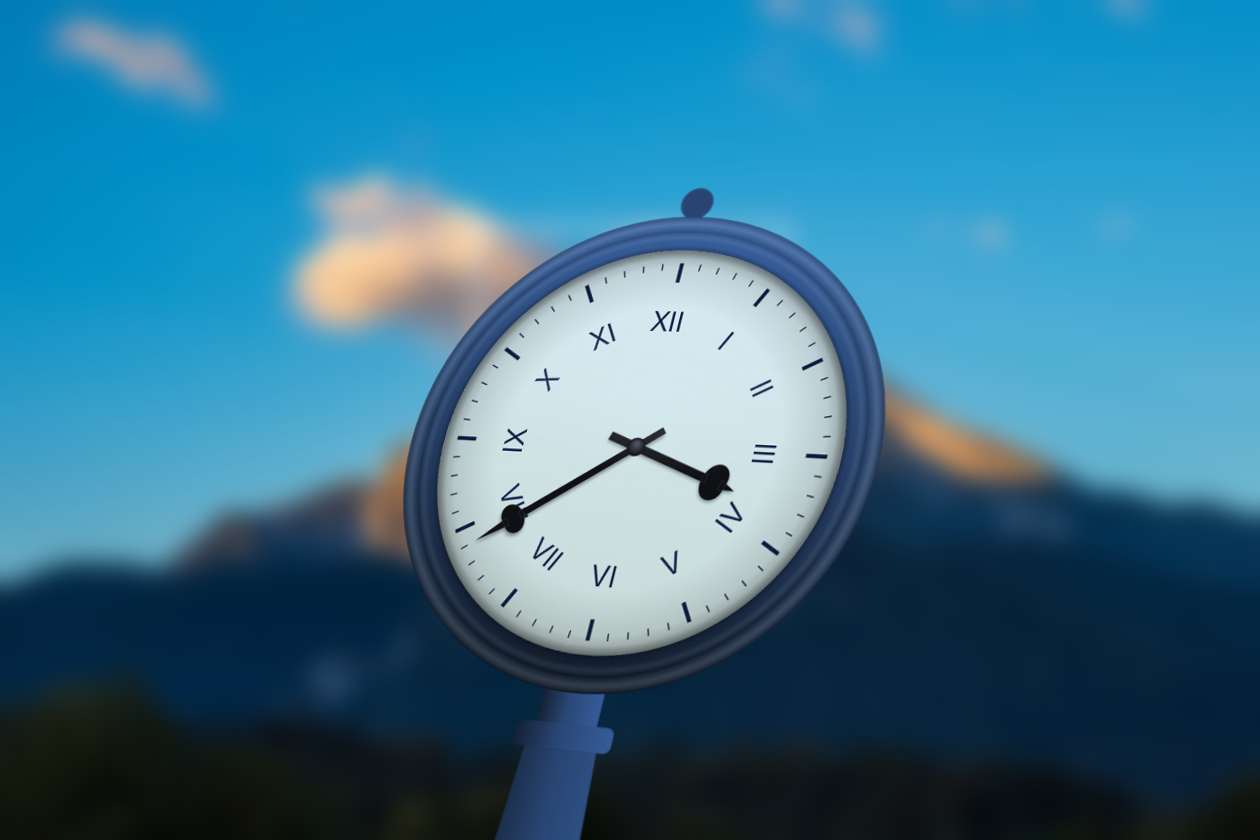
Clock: 3 h 39 min
